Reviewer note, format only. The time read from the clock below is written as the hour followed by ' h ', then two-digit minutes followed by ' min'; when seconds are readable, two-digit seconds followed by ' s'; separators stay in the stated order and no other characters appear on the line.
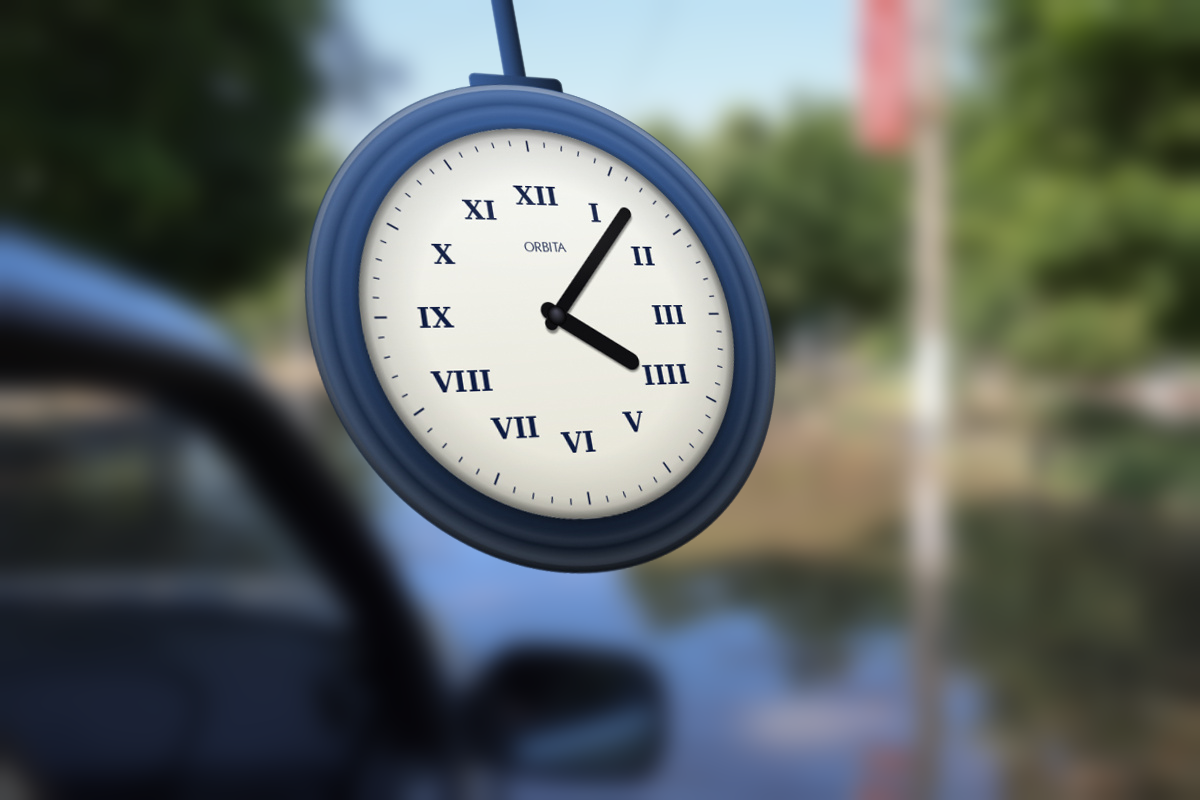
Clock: 4 h 07 min
